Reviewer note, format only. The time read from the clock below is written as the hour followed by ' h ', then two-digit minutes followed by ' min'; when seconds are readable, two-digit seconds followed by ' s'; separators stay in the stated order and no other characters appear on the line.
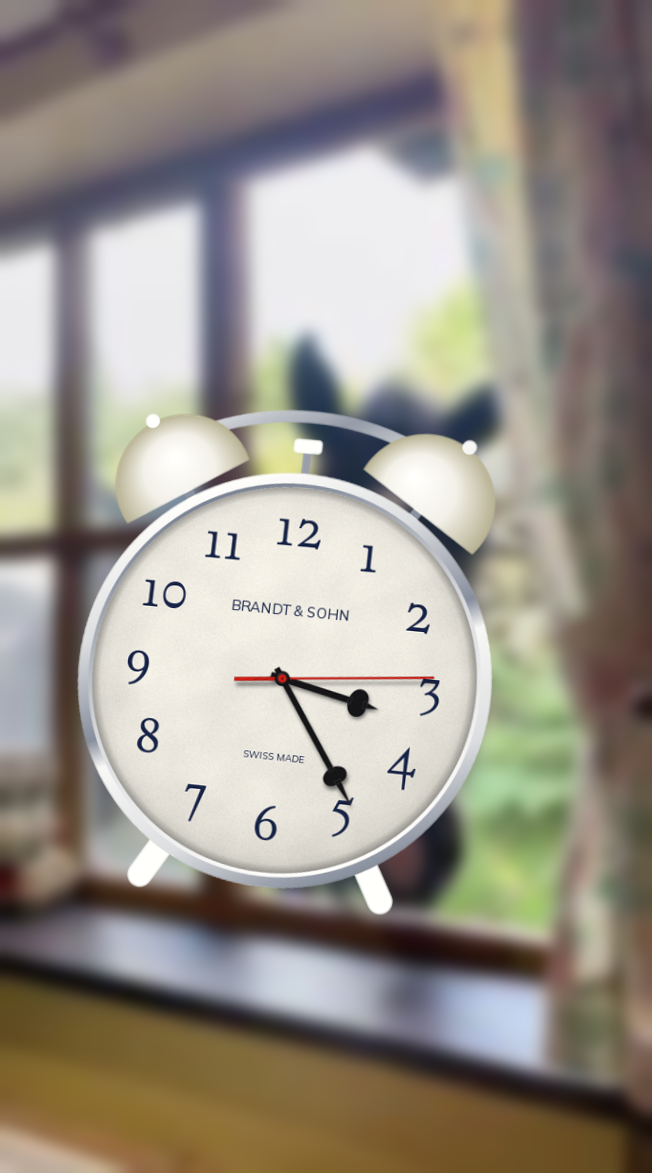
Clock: 3 h 24 min 14 s
